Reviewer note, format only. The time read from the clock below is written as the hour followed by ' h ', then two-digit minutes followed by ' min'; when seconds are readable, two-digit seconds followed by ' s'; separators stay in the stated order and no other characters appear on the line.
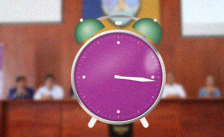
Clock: 3 h 16 min
